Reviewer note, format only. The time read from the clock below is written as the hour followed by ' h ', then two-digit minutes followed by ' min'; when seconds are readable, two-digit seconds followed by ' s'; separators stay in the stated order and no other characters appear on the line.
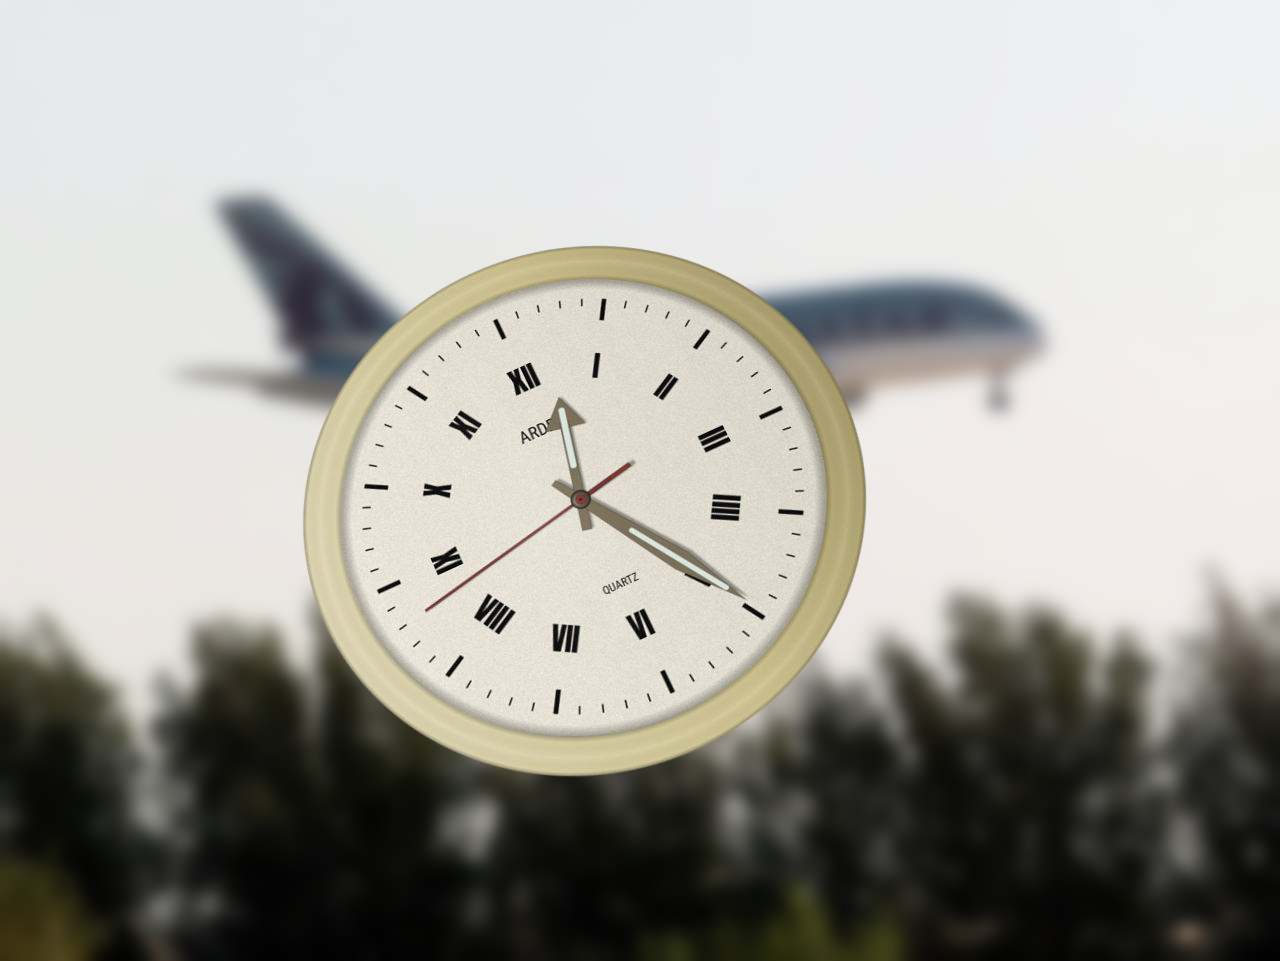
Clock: 12 h 24 min 43 s
